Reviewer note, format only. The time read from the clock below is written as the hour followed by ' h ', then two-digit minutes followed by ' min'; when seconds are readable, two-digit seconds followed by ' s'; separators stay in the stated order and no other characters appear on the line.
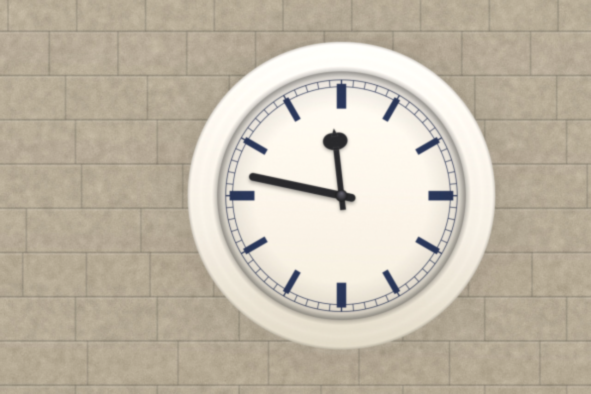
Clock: 11 h 47 min
